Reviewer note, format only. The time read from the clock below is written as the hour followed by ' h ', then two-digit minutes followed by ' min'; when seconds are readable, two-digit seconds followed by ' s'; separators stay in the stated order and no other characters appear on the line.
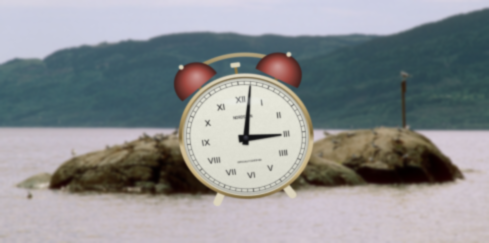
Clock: 3 h 02 min
